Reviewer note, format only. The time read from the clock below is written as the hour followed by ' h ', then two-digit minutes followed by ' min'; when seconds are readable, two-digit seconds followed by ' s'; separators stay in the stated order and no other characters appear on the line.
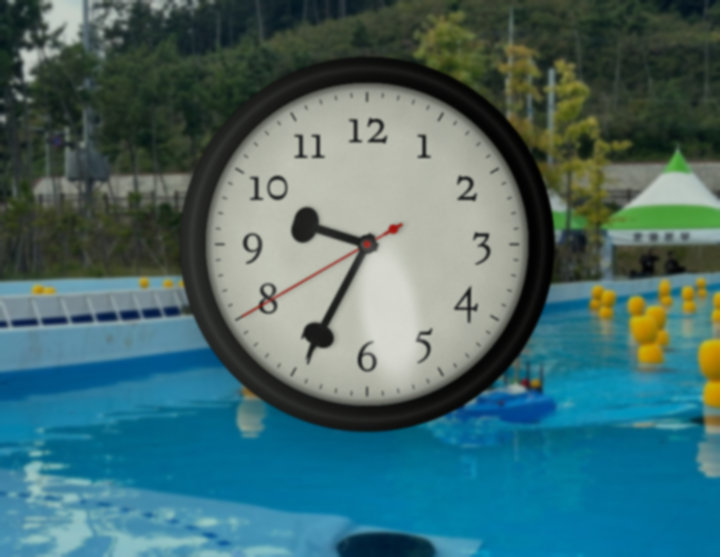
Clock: 9 h 34 min 40 s
